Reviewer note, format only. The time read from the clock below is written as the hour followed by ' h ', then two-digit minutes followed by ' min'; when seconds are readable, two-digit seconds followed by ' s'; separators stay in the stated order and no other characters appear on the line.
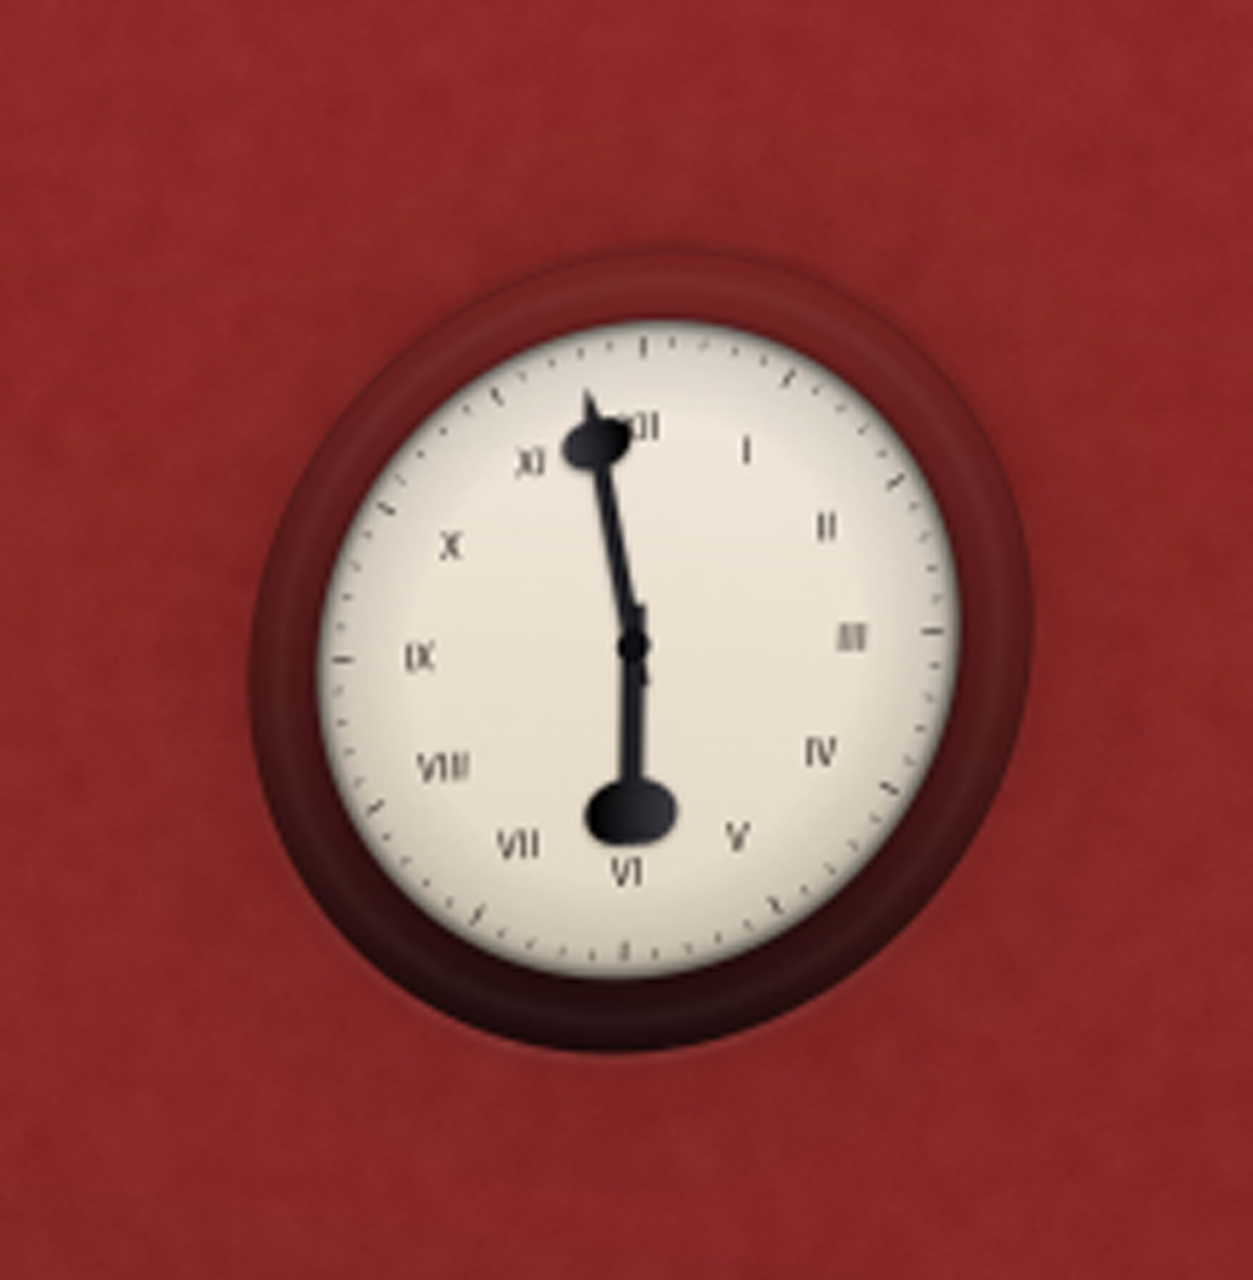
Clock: 5 h 58 min
